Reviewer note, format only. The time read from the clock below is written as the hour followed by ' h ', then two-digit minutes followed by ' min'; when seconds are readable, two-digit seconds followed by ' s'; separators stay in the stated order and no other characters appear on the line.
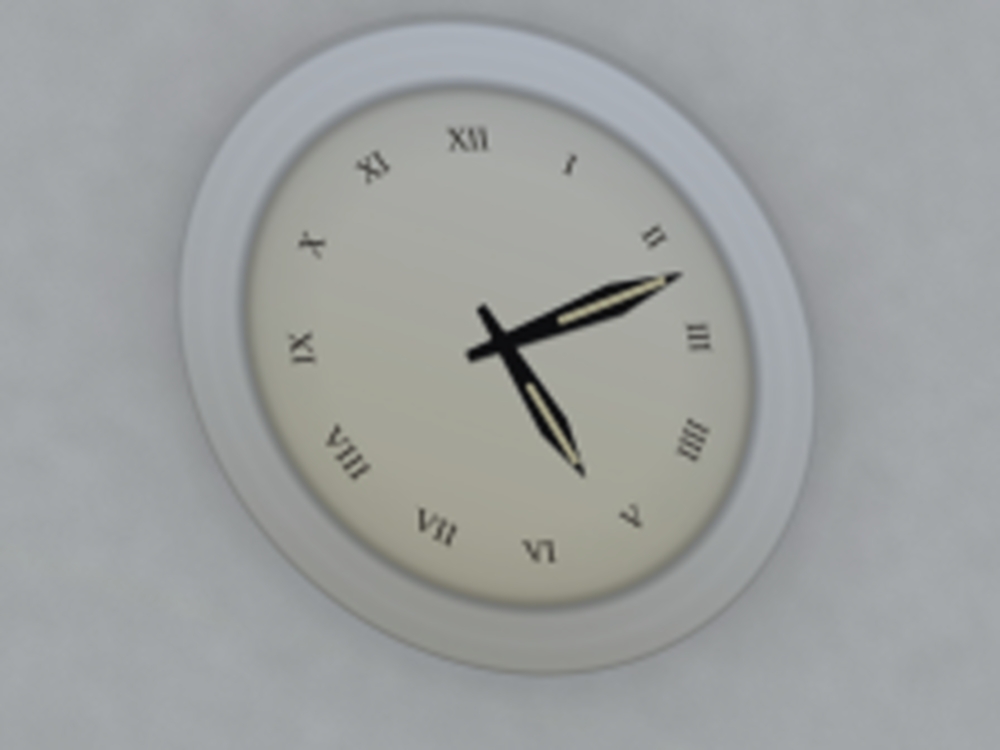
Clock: 5 h 12 min
